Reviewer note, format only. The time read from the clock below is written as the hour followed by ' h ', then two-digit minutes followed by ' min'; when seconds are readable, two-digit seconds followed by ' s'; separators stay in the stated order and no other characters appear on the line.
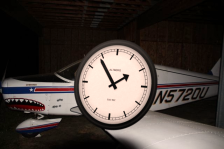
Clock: 1 h 54 min
